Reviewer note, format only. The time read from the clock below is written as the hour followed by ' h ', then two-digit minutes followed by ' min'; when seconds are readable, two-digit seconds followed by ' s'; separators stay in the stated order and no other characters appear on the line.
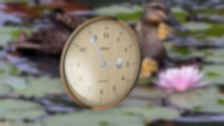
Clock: 2 h 55 min
